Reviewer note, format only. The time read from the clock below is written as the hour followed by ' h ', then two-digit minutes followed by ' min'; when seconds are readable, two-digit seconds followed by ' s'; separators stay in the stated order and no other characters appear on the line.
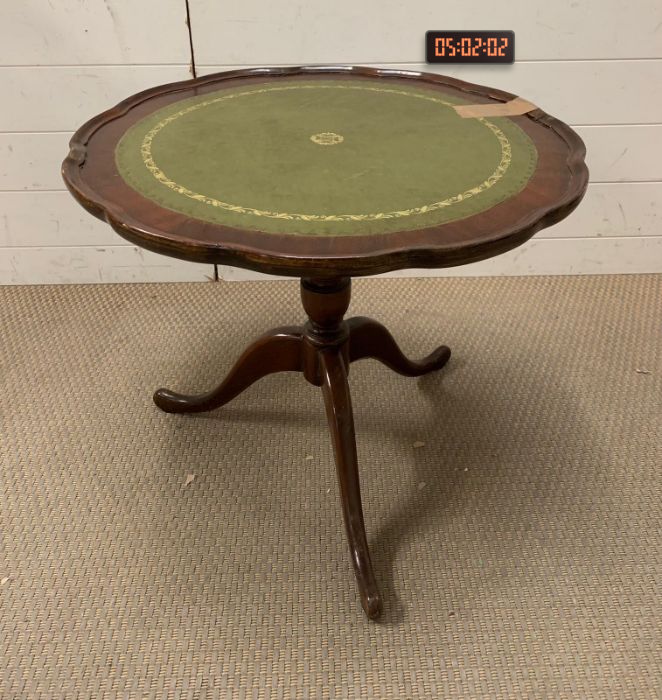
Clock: 5 h 02 min 02 s
